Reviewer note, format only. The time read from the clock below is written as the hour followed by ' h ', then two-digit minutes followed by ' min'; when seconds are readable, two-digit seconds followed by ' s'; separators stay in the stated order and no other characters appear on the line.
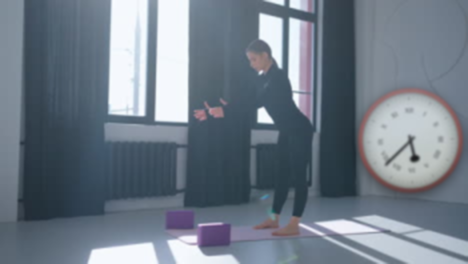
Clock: 5 h 38 min
